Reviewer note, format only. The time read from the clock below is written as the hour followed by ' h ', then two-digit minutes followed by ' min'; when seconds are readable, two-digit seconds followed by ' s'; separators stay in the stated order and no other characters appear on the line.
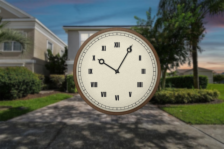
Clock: 10 h 05 min
